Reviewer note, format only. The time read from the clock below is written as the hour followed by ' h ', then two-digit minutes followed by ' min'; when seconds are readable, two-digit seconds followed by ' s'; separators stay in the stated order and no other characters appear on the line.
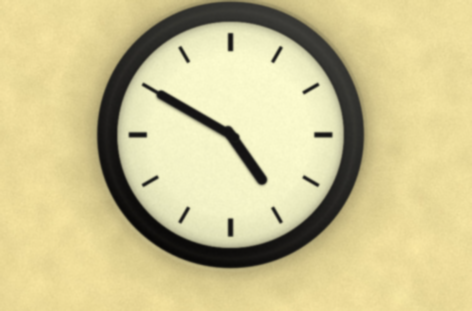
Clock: 4 h 50 min
